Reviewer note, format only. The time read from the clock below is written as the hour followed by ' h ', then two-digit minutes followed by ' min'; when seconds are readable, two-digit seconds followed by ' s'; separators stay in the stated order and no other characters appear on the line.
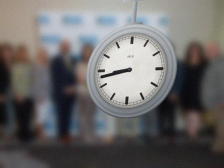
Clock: 8 h 43 min
